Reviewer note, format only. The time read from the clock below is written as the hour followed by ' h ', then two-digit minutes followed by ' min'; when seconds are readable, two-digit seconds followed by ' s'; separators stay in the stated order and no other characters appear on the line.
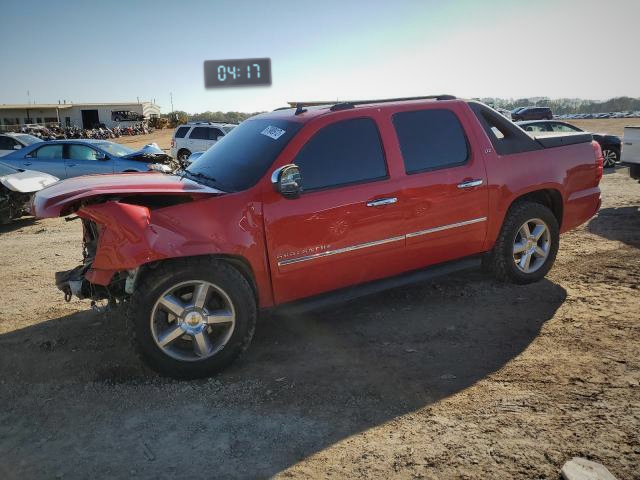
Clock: 4 h 17 min
